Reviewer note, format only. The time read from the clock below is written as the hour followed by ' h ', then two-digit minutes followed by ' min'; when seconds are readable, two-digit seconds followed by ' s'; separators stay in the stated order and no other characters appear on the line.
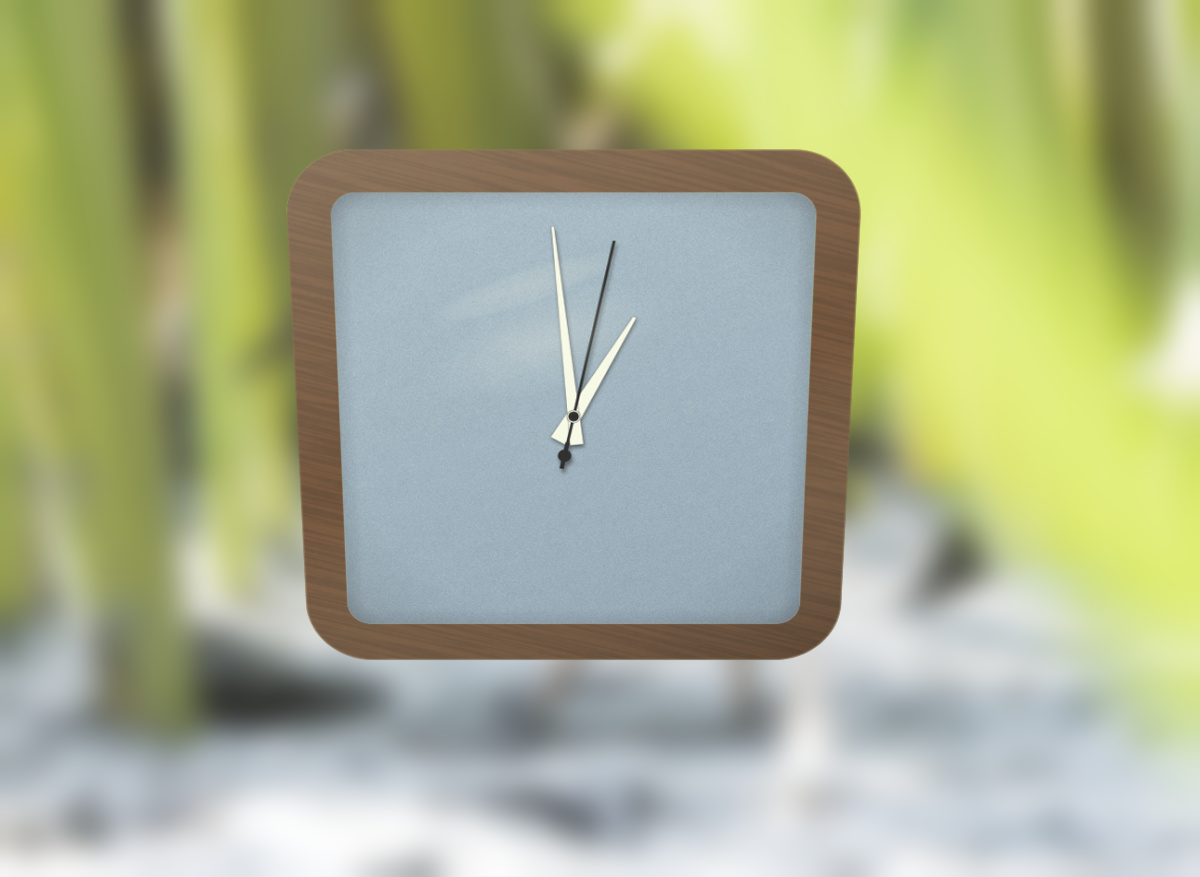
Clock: 12 h 59 min 02 s
